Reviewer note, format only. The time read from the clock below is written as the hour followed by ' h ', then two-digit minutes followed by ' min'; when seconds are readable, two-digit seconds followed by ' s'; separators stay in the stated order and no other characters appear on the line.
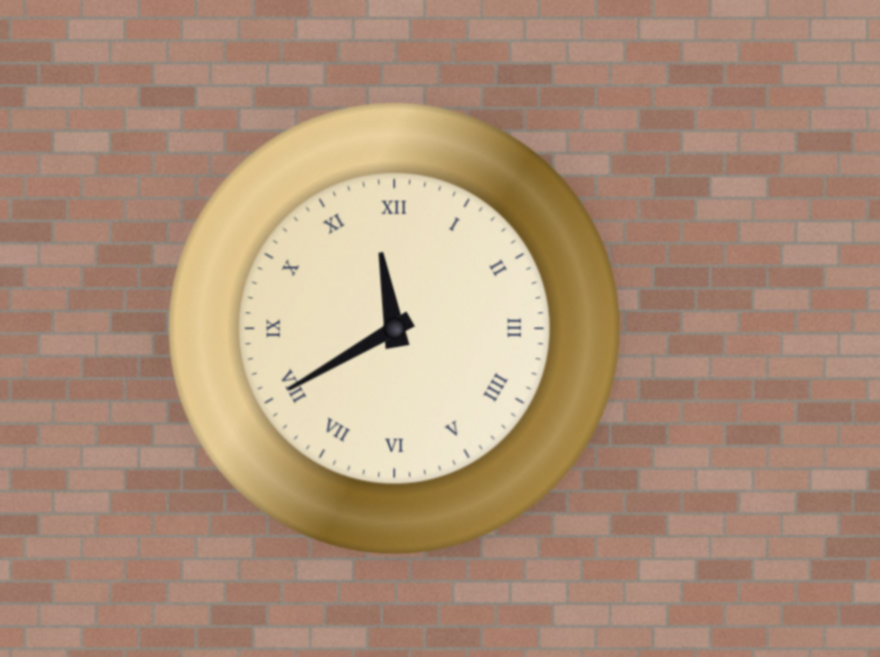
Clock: 11 h 40 min
